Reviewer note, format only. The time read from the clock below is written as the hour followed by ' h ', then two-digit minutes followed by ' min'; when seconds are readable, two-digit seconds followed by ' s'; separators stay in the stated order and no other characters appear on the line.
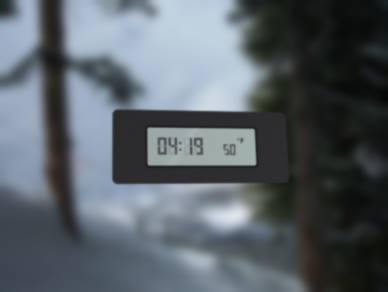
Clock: 4 h 19 min
